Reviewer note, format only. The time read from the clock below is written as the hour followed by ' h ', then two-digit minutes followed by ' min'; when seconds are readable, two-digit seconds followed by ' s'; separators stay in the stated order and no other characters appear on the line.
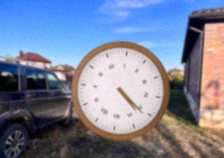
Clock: 5 h 26 min
